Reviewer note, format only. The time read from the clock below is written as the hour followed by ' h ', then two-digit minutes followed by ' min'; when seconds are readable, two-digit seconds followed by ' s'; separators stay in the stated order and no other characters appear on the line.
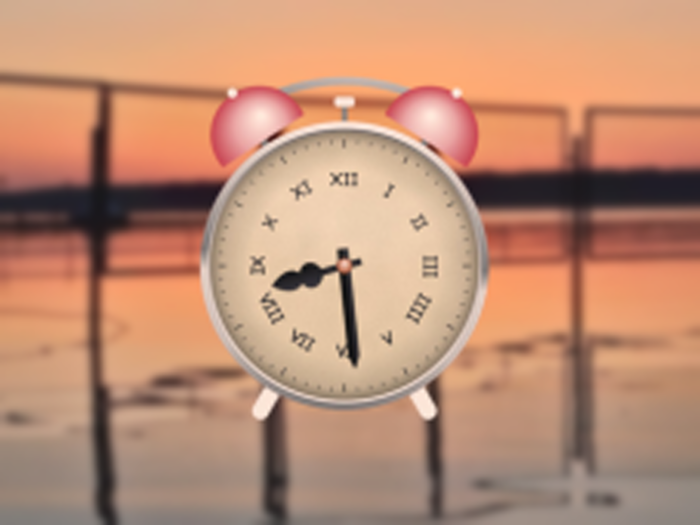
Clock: 8 h 29 min
